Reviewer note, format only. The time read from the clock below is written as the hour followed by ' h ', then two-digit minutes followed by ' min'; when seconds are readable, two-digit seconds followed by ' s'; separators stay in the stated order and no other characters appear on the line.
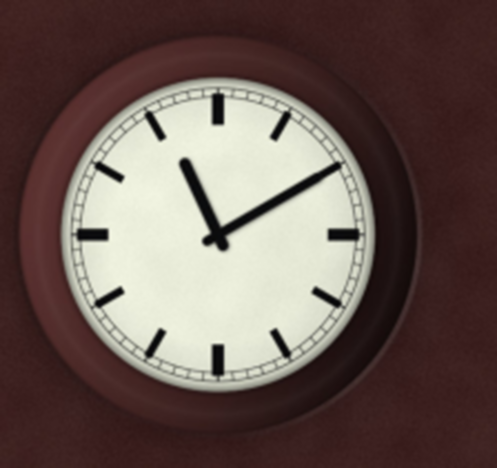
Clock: 11 h 10 min
